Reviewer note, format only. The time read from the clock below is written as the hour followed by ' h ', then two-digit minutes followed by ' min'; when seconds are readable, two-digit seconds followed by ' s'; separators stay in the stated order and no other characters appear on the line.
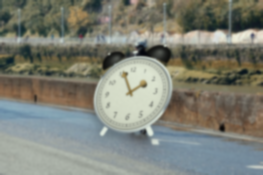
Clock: 1 h 56 min
